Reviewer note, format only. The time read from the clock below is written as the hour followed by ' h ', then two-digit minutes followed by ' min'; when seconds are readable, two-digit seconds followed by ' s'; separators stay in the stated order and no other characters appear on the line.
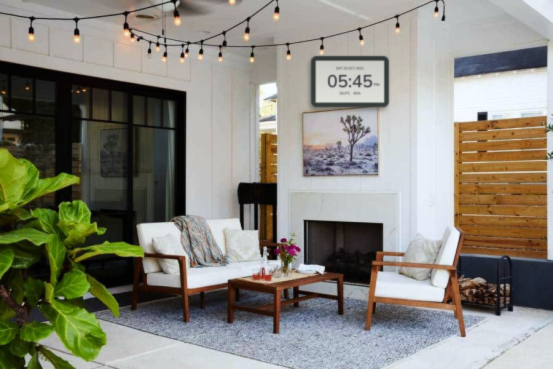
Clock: 5 h 45 min
